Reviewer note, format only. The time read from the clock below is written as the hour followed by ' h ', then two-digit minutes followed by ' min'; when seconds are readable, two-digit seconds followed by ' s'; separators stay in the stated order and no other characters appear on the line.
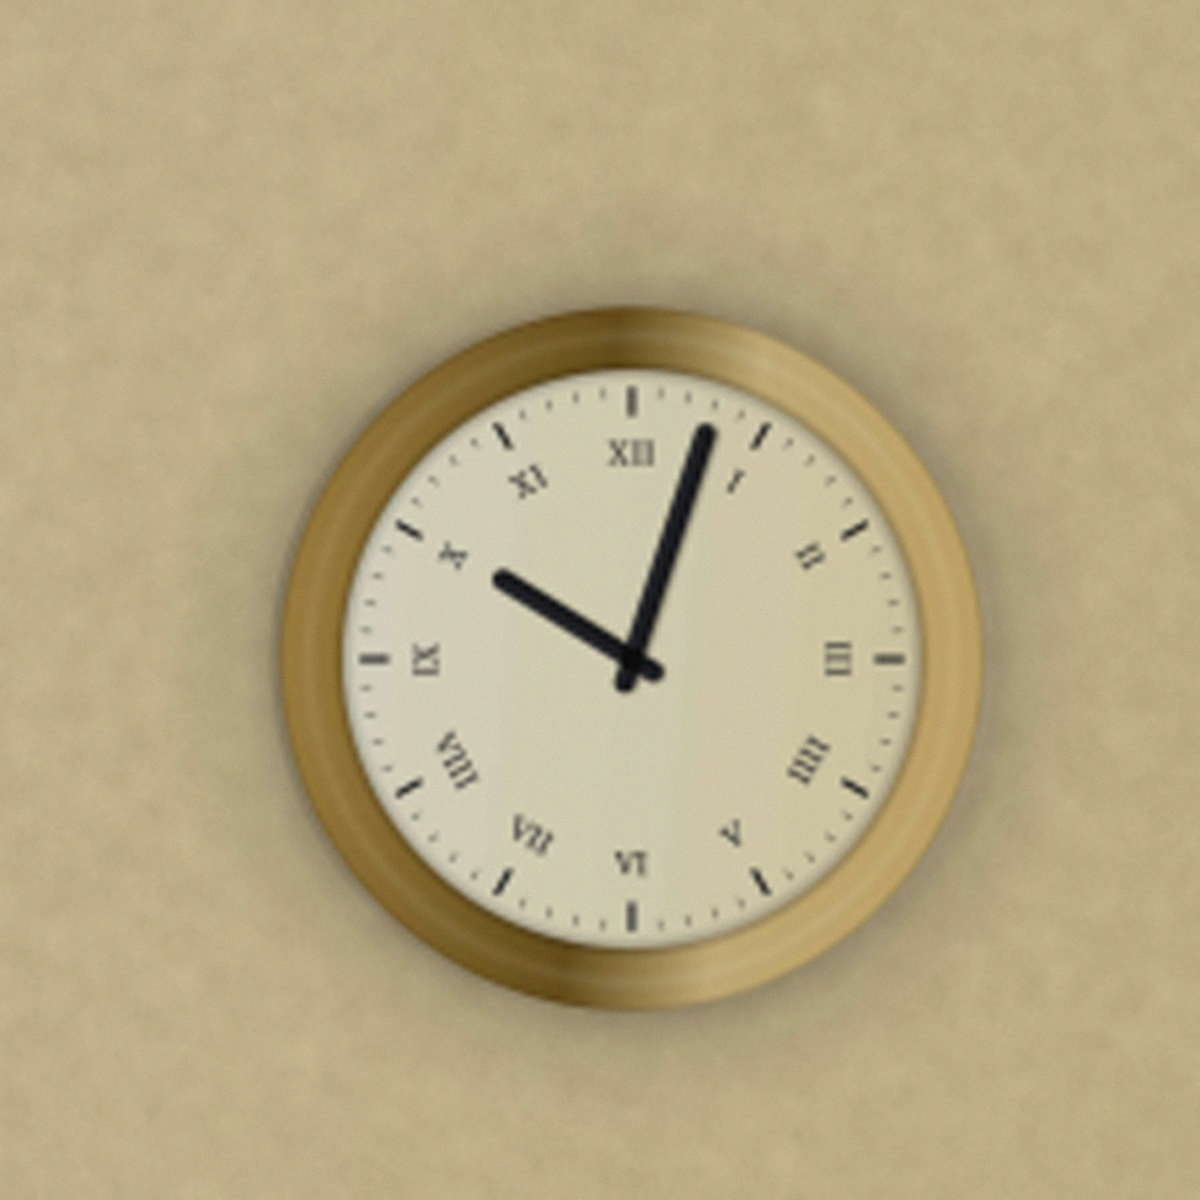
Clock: 10 h 03 min
